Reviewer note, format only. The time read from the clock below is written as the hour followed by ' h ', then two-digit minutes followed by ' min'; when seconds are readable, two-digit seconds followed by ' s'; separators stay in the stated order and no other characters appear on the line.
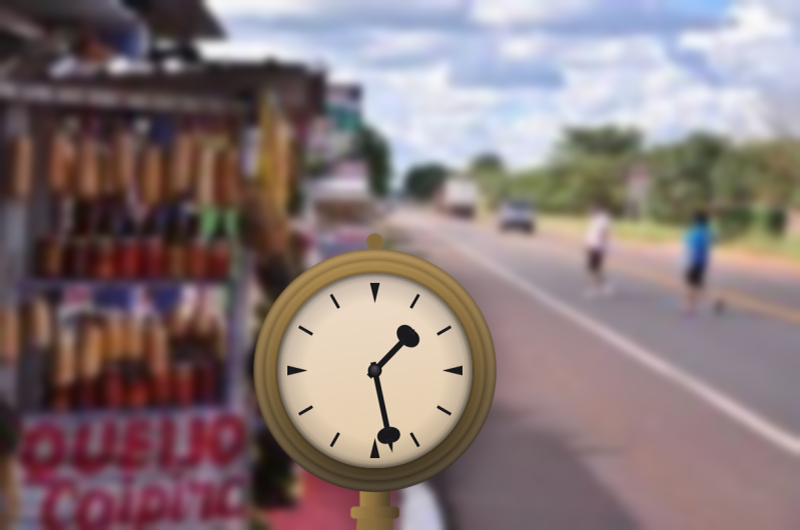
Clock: 1 h 28 min
